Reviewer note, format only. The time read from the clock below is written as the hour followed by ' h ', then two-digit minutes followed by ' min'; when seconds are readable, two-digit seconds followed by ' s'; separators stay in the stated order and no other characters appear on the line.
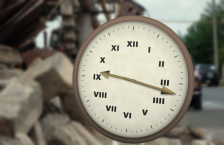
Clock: 9 h 17 min
